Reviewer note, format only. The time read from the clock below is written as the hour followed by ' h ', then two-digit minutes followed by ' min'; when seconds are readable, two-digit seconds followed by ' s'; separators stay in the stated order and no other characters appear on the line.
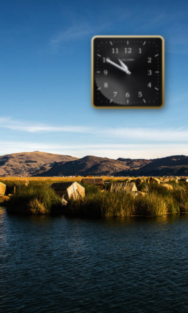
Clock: 10 h 50 min
